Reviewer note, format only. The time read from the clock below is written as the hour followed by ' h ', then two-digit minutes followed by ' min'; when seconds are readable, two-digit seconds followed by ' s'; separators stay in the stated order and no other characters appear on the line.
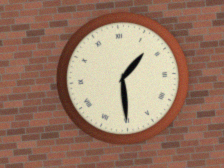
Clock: 1 h 30 min
